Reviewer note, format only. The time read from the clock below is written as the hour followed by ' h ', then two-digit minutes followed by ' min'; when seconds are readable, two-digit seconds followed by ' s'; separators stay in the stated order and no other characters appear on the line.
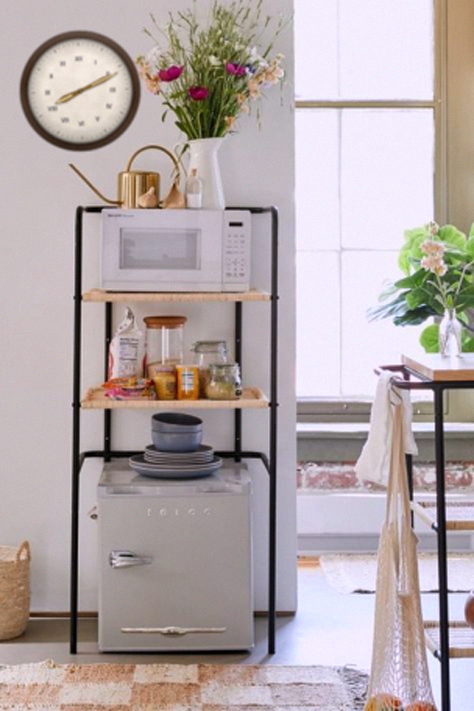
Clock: 8 h 11 min
